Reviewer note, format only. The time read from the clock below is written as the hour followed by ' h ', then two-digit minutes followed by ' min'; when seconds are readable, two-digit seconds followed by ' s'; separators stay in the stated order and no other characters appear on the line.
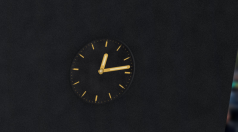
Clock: 12 h 13 min
